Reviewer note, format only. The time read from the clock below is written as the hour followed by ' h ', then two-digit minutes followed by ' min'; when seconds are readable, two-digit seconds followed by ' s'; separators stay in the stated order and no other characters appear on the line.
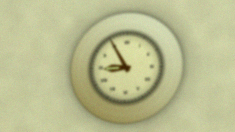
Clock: 8 h 55 min
